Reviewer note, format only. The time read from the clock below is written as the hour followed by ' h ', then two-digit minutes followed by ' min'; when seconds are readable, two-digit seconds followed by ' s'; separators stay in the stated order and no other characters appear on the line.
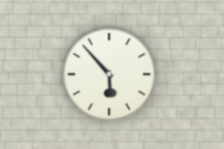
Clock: 5 h 53 min
